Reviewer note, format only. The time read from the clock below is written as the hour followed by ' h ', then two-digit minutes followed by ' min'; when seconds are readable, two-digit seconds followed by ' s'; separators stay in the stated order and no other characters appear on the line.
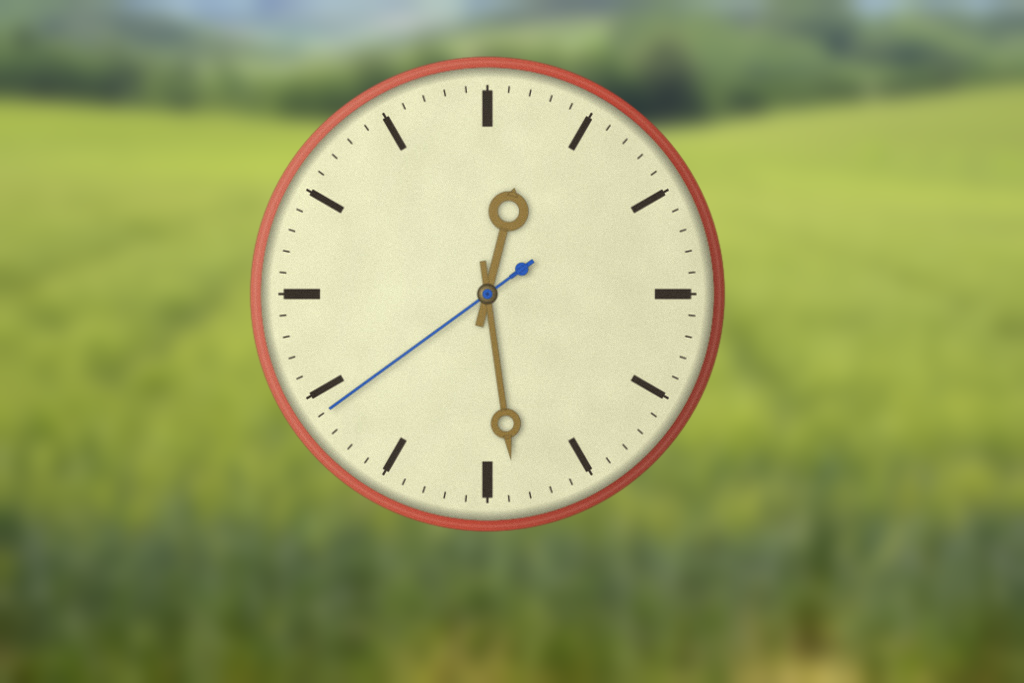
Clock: 12 h 28 min 39 s
